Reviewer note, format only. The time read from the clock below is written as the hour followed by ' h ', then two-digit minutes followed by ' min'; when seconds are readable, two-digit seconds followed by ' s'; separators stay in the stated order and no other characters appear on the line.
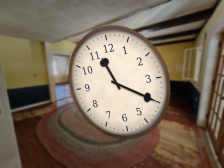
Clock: 11 h 20 min
